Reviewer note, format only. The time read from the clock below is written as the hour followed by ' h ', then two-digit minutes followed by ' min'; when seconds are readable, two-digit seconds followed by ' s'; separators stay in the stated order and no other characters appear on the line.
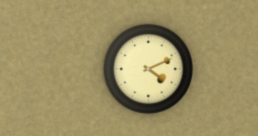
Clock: 4 h 11 min
